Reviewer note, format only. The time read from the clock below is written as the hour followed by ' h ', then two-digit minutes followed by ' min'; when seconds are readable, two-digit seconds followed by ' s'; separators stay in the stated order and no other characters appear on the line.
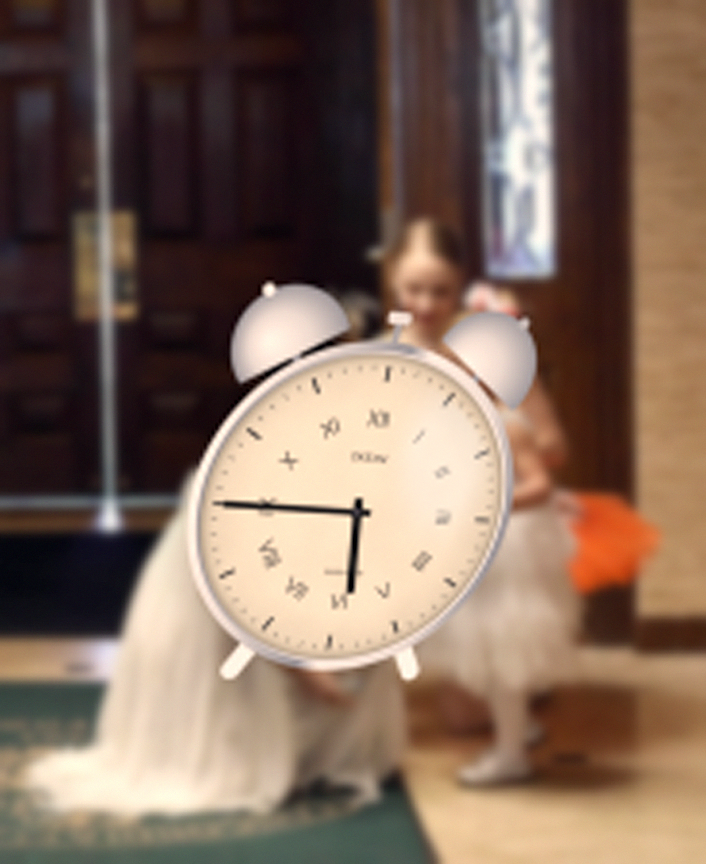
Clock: 5 h 45 min
